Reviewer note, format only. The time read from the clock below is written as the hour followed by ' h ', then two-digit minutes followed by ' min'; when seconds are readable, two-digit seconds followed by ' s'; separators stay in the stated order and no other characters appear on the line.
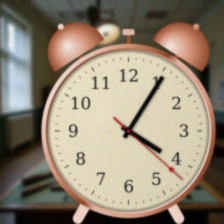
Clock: 4 h 05 min 22 s
